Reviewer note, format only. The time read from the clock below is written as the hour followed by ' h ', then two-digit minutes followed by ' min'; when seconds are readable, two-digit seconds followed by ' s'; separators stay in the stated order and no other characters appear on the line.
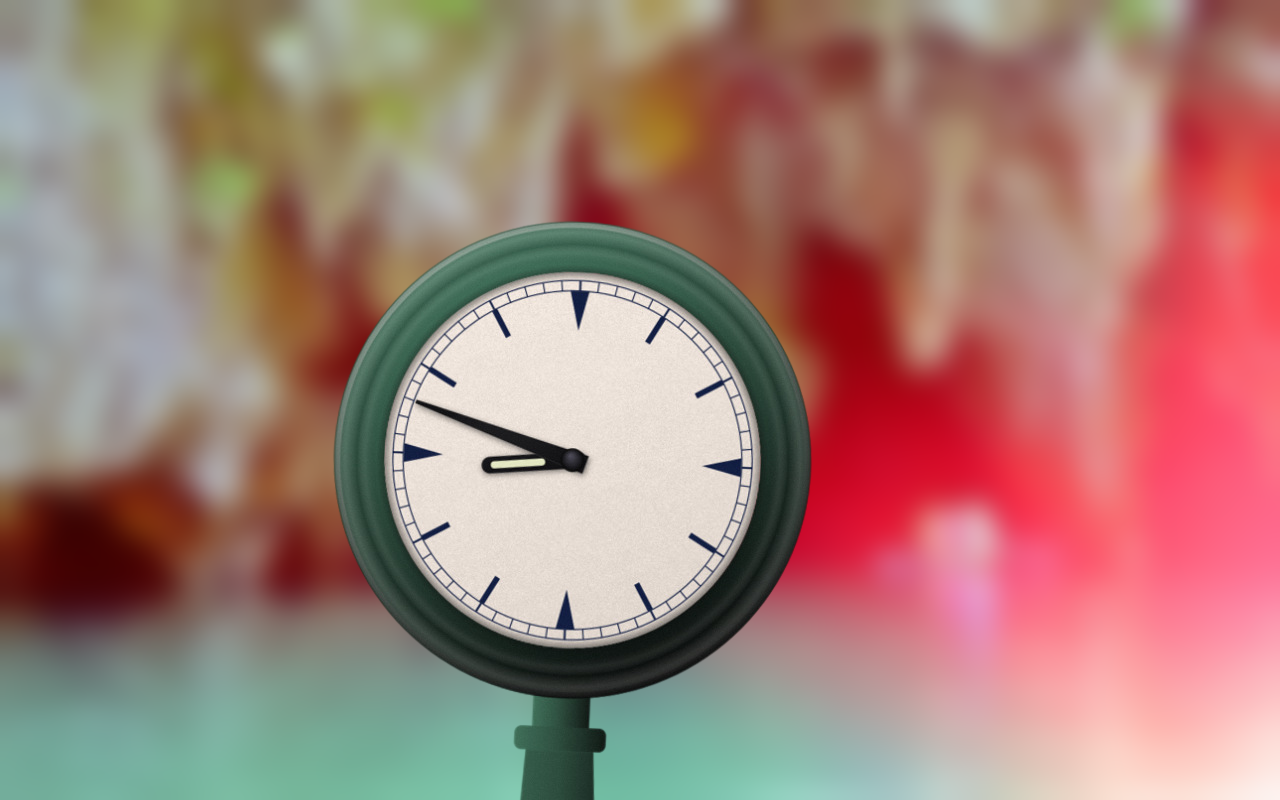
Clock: 8 h 48 min
